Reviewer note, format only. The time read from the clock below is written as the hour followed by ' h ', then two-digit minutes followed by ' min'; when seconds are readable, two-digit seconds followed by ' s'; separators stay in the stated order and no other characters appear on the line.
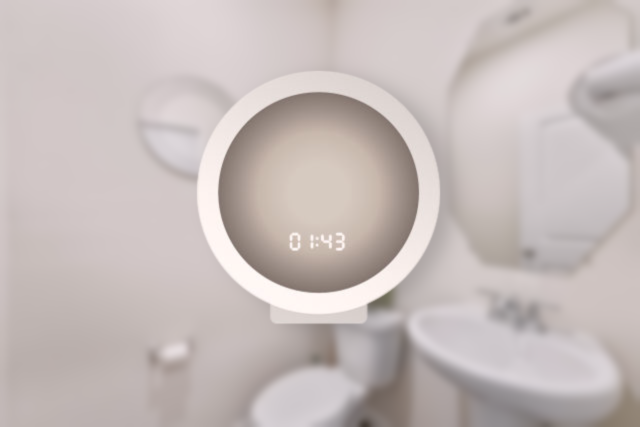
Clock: 1 h 43 min
